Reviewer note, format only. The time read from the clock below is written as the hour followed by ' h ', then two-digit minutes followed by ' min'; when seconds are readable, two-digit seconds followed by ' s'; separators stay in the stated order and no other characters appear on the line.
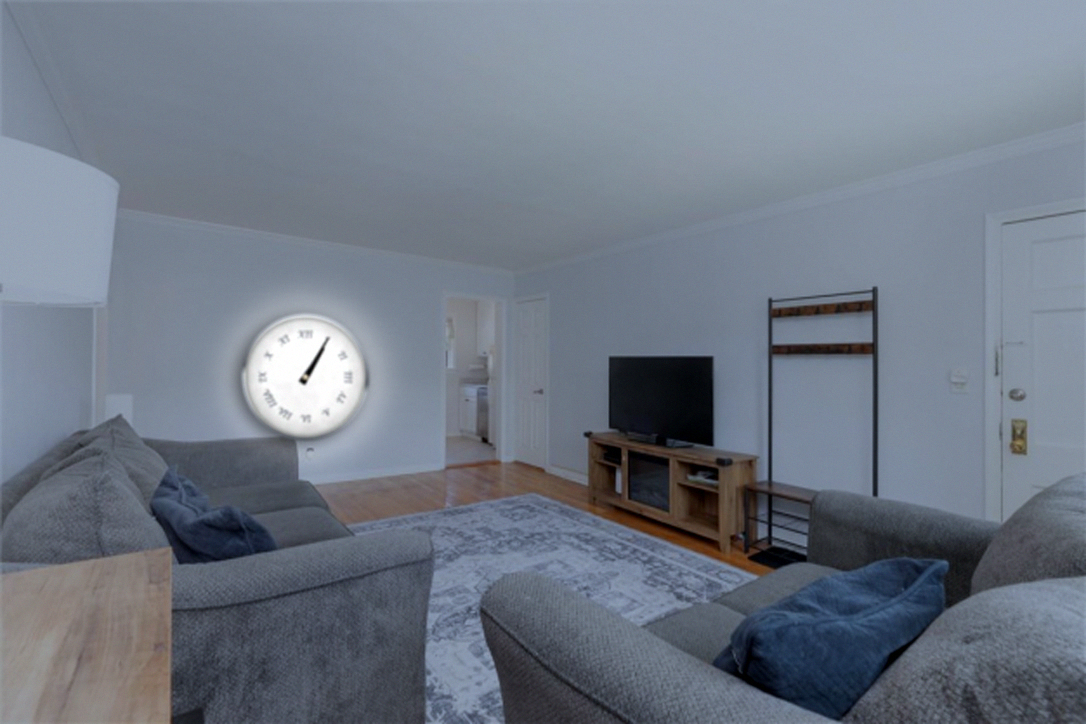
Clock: 1 h 05 min
